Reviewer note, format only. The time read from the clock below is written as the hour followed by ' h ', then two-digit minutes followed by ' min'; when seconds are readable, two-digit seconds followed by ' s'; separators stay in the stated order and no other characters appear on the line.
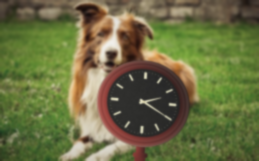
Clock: 2 h 20 min
